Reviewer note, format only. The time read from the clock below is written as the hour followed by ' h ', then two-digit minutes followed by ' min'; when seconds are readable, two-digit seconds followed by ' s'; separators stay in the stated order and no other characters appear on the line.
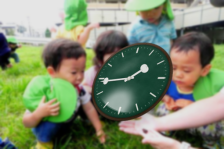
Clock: 1 h 44 min
